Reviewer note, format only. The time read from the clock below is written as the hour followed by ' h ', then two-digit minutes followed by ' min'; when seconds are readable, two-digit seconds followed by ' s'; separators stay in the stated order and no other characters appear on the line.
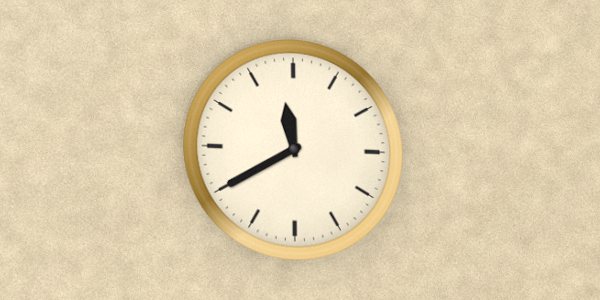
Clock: 11 h 40 min
